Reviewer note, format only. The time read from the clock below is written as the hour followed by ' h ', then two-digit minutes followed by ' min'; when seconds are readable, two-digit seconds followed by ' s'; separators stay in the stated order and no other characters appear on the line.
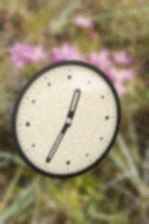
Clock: 12 h 35 min
